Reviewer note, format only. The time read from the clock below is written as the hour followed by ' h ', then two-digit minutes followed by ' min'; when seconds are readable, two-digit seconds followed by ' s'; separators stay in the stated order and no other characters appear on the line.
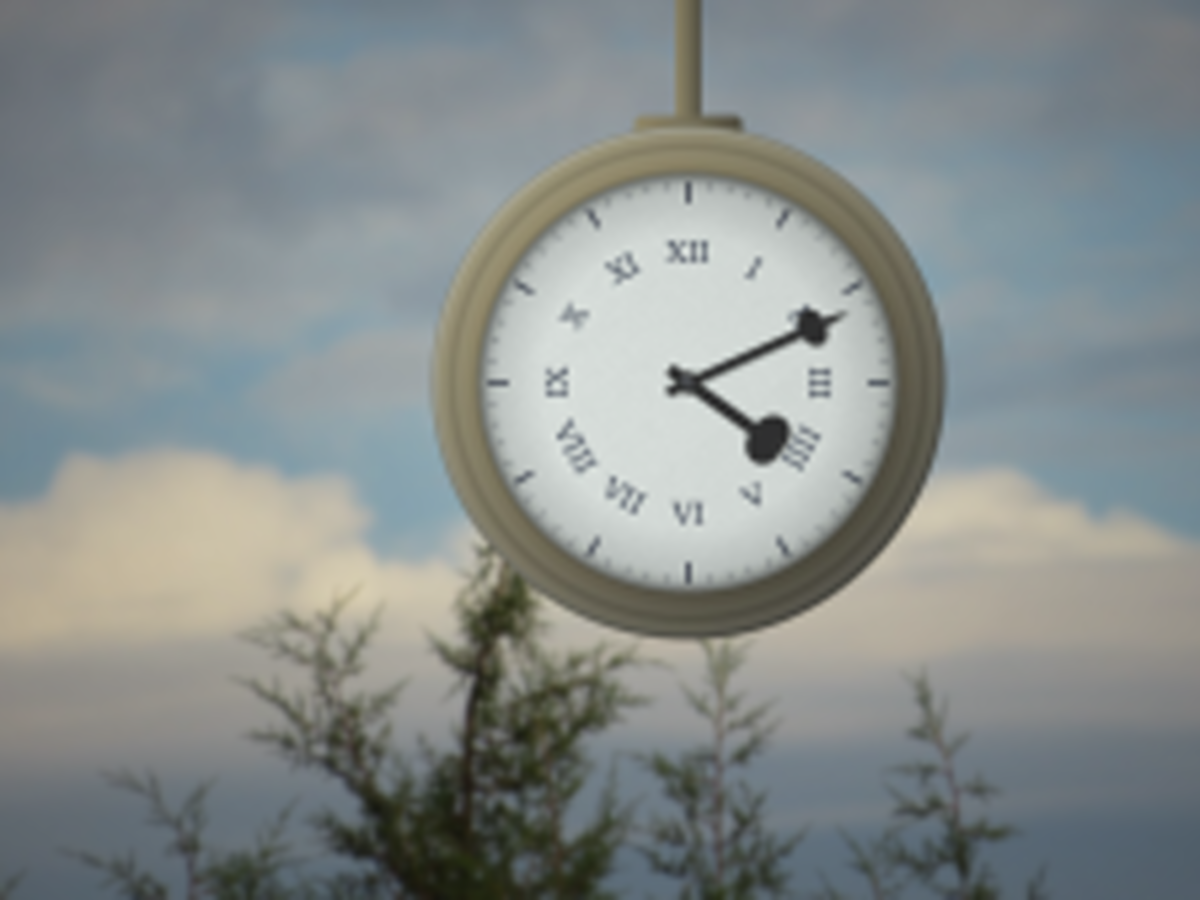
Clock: 4 h 11 min
